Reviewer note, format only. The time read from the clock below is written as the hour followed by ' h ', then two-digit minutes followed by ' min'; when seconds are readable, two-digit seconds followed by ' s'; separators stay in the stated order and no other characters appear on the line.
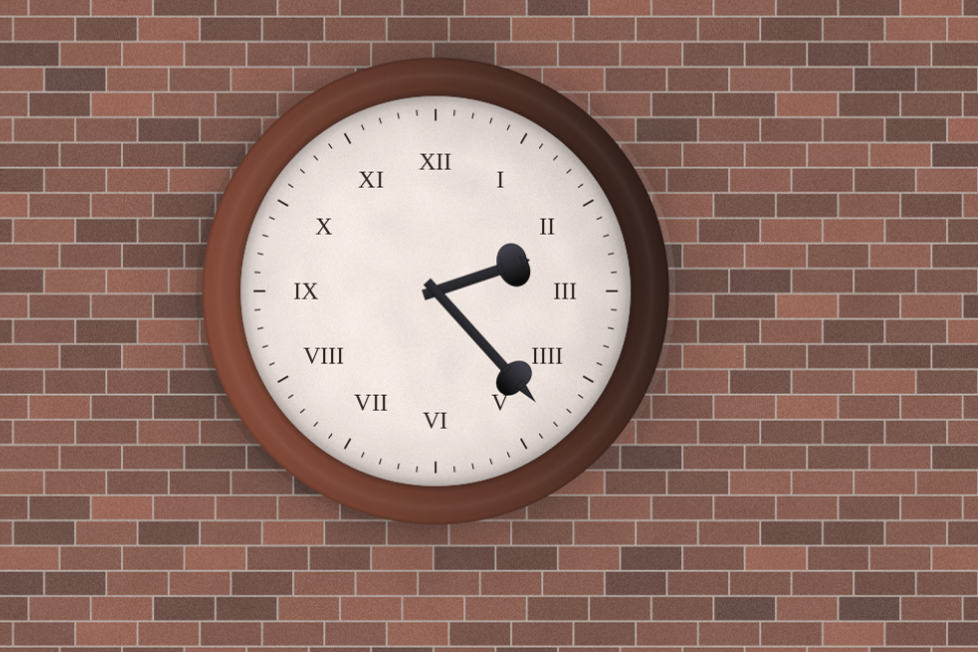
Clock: 2 h 23 min
